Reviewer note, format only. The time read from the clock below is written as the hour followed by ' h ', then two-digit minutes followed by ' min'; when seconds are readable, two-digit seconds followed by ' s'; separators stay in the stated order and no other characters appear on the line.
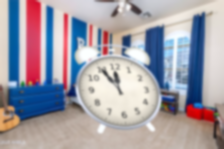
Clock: 11 h 55 min
